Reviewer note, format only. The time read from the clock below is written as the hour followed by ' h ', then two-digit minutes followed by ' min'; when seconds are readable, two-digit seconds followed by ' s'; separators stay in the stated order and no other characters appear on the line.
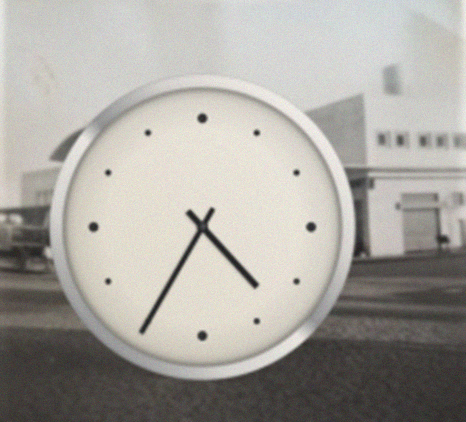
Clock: 4 h 35 min
